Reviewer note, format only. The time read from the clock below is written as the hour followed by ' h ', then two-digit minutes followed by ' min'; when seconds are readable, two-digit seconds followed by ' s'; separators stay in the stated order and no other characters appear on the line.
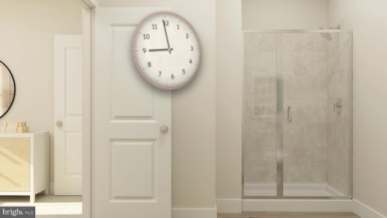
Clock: 8 h 59 min
